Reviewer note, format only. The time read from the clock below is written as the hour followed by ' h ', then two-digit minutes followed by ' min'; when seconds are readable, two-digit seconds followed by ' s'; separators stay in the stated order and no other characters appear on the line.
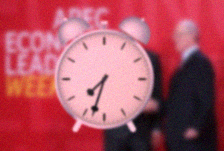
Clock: 7 h 33 min
